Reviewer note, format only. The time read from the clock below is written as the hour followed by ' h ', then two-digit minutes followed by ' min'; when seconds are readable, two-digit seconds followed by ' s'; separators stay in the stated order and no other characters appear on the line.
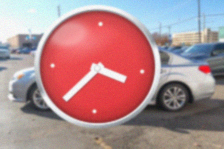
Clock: 3 h 37 min
